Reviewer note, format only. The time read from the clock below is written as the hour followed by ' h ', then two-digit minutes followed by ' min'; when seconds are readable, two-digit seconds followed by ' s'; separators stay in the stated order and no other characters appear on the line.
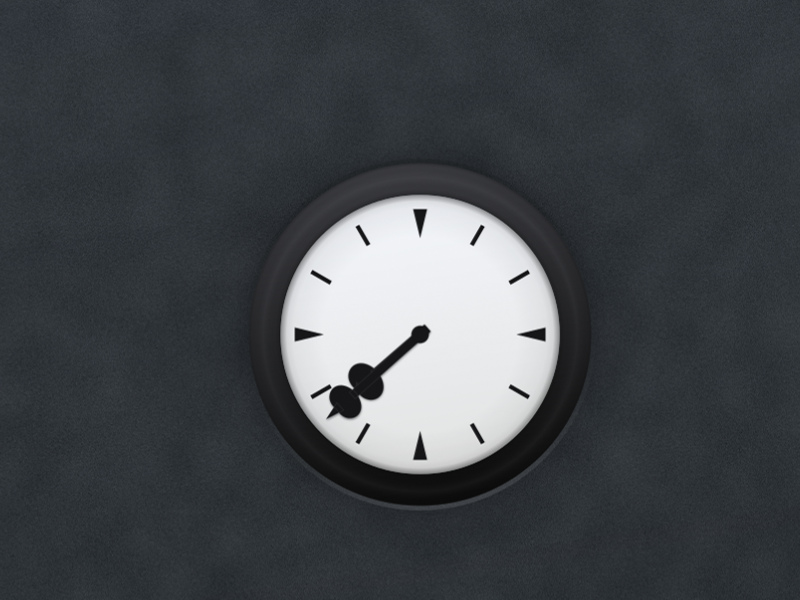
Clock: 7 h 38 min
